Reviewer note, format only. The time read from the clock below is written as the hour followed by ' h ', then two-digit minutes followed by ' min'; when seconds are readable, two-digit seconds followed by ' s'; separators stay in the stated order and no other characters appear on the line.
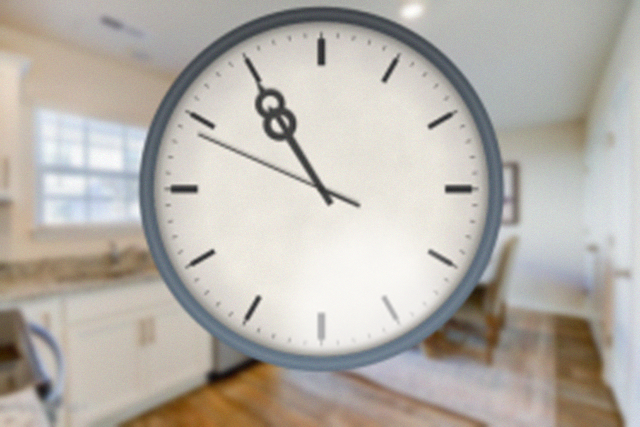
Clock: 10 h 54 min 49 s
